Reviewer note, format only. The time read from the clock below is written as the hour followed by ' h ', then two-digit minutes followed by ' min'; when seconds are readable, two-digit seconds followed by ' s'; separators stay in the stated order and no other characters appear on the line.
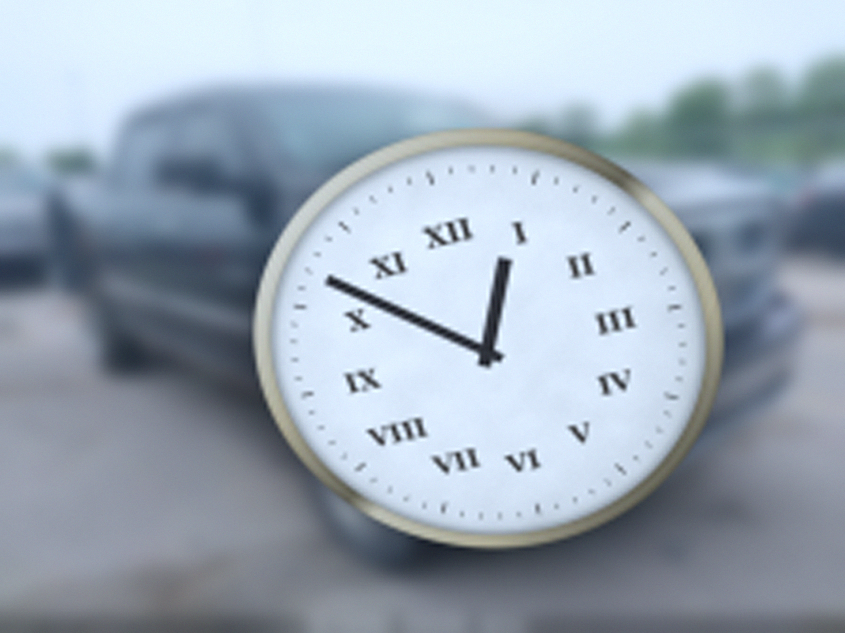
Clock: 12 h 52 min
